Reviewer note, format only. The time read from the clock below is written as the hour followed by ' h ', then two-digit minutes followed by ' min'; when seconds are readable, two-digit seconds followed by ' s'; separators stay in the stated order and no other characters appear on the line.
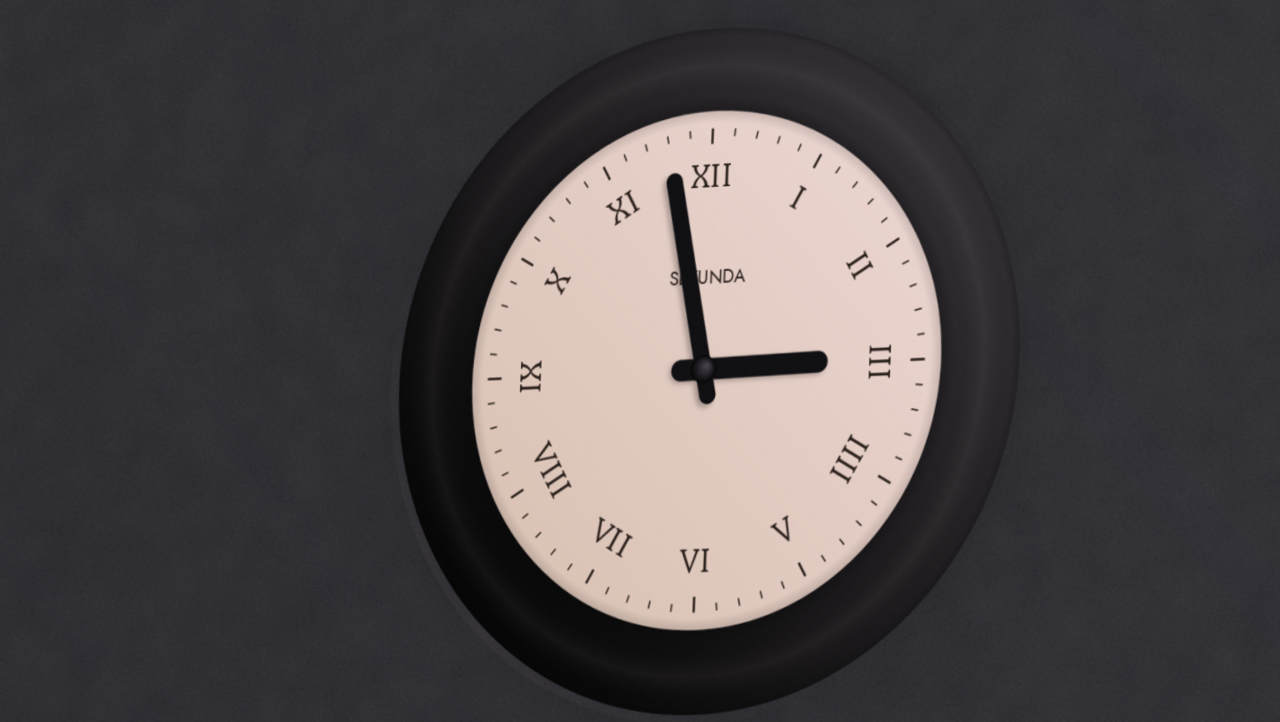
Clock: 2 h 58 min
